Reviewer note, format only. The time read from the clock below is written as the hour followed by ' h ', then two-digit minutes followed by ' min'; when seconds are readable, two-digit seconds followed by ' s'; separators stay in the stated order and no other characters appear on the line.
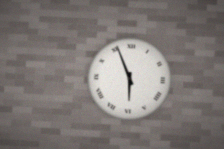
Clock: 5 h 56 min
